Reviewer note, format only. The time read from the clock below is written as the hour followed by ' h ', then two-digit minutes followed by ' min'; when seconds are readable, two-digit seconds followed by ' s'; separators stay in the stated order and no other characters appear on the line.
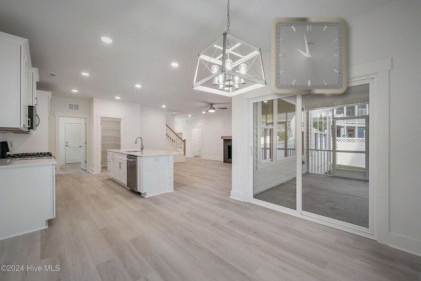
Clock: 9 h 58 min
